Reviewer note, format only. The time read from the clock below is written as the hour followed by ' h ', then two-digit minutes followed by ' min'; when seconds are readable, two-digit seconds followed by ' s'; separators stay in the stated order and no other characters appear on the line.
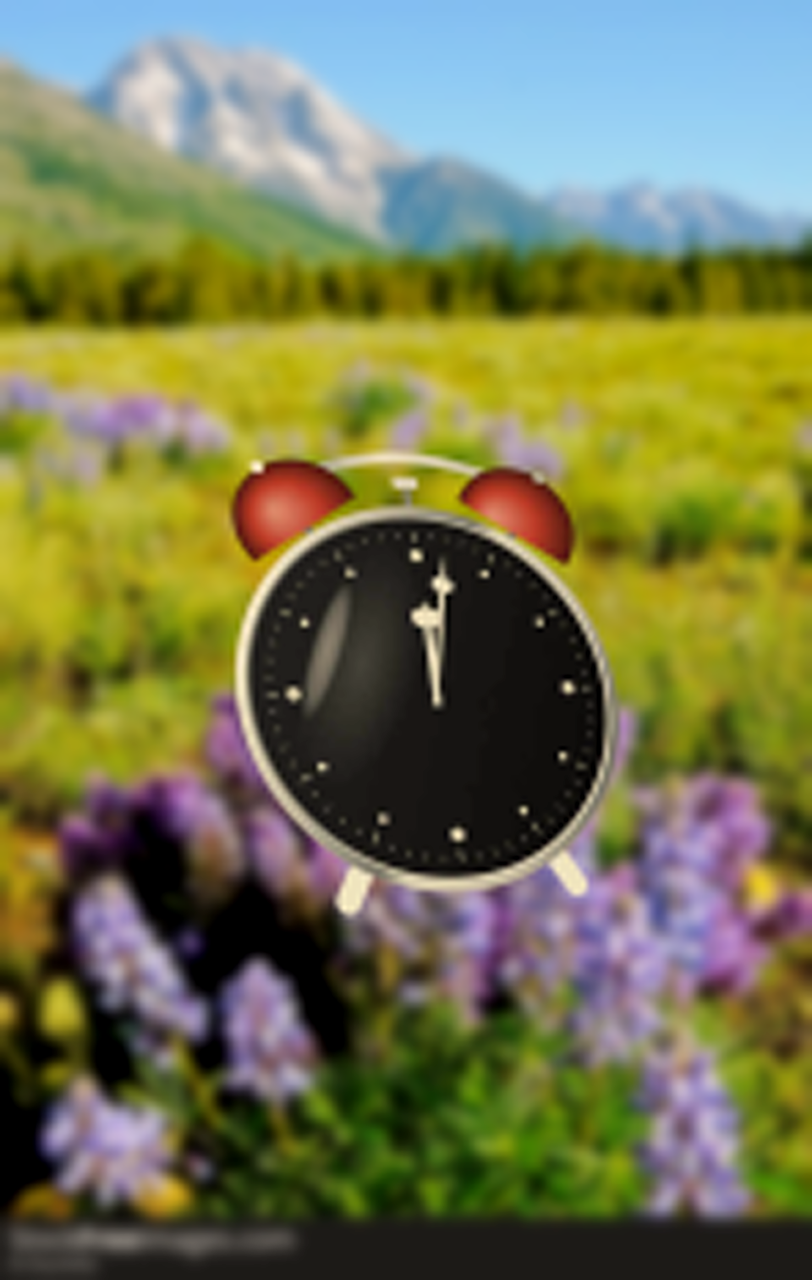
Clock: 12 h 02 min
